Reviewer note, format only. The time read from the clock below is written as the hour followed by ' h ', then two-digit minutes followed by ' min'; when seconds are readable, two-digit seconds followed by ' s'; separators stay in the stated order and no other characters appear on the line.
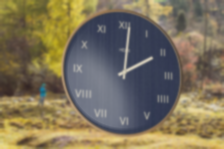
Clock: 2 h 01 min
